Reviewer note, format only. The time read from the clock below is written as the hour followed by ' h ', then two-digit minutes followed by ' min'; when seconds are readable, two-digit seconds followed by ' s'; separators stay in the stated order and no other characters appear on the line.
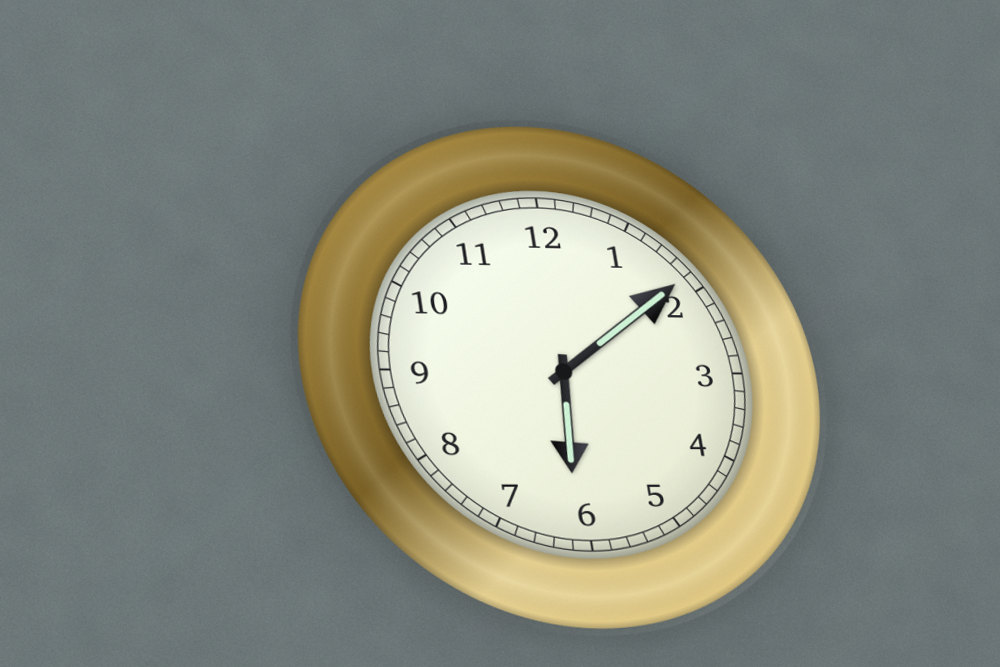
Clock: 6 h 09 min
